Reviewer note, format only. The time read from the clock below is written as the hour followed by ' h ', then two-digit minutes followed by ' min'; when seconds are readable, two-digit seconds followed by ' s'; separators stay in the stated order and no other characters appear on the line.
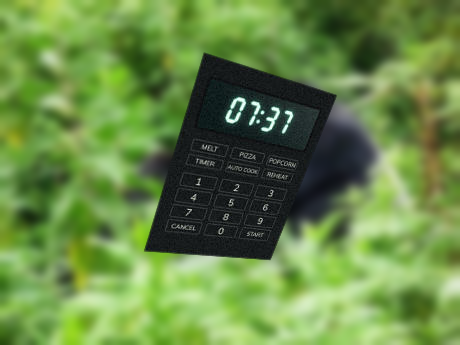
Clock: 7 h 37 min
